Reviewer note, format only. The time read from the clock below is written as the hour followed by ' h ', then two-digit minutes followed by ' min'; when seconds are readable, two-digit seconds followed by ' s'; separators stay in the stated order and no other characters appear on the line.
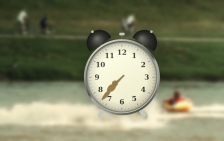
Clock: 7 h 37 min
